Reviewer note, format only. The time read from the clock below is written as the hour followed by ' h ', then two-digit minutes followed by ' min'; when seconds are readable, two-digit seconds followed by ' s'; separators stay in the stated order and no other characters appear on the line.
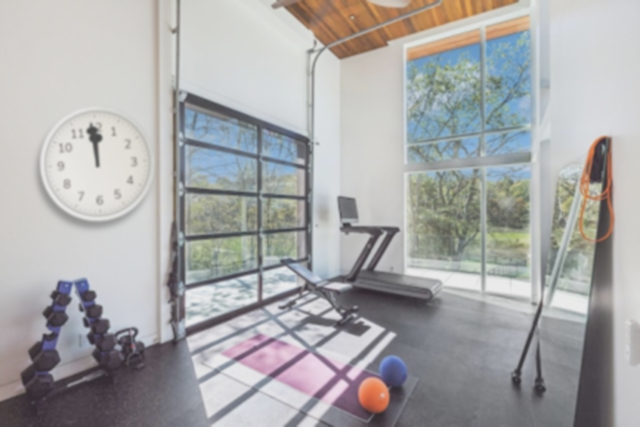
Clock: 11 h 59 min
